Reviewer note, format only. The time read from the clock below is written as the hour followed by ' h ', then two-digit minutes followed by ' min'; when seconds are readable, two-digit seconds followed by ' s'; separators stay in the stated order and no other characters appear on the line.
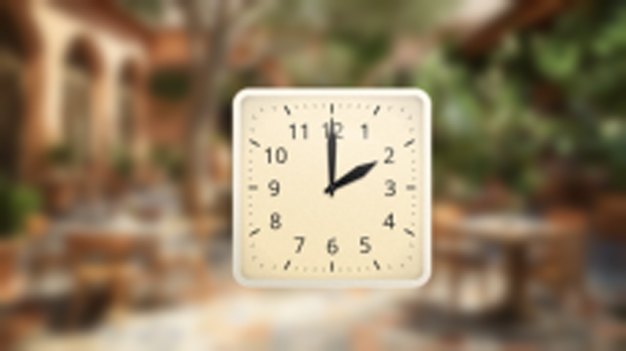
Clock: 2 h 00 min
